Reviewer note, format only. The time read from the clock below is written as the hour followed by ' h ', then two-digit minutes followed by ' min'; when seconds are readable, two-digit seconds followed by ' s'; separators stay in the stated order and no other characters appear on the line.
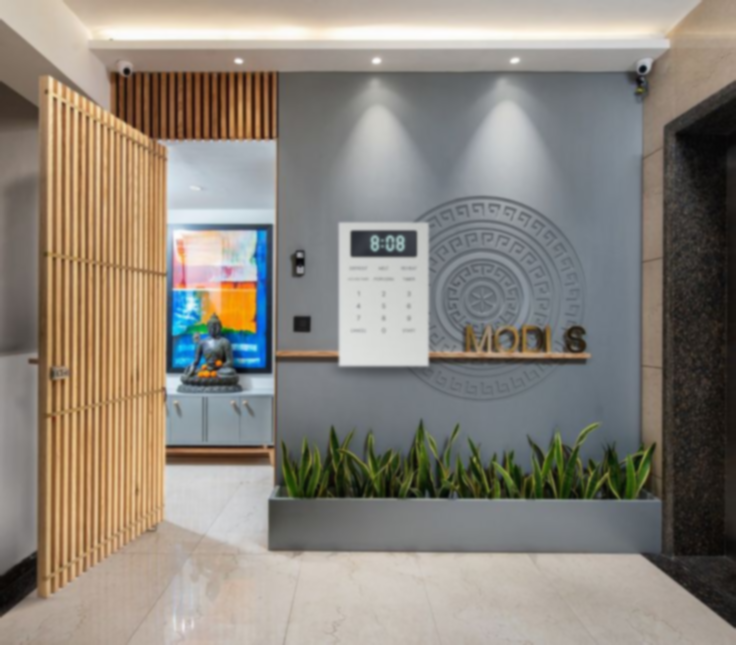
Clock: 8 h 08 min
